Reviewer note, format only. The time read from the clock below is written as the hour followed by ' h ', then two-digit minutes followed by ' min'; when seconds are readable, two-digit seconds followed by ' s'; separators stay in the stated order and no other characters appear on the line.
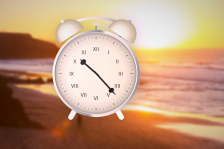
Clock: 10 h 23 min
